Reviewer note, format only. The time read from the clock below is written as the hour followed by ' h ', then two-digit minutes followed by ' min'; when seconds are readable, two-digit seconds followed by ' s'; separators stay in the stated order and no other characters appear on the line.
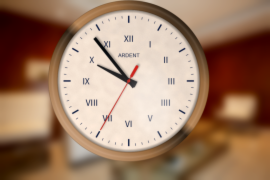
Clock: 9 h 53 min 35 s
